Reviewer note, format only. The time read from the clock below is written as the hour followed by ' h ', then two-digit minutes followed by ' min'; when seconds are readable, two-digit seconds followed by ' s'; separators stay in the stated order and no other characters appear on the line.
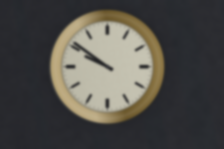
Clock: 9 h 51 min
